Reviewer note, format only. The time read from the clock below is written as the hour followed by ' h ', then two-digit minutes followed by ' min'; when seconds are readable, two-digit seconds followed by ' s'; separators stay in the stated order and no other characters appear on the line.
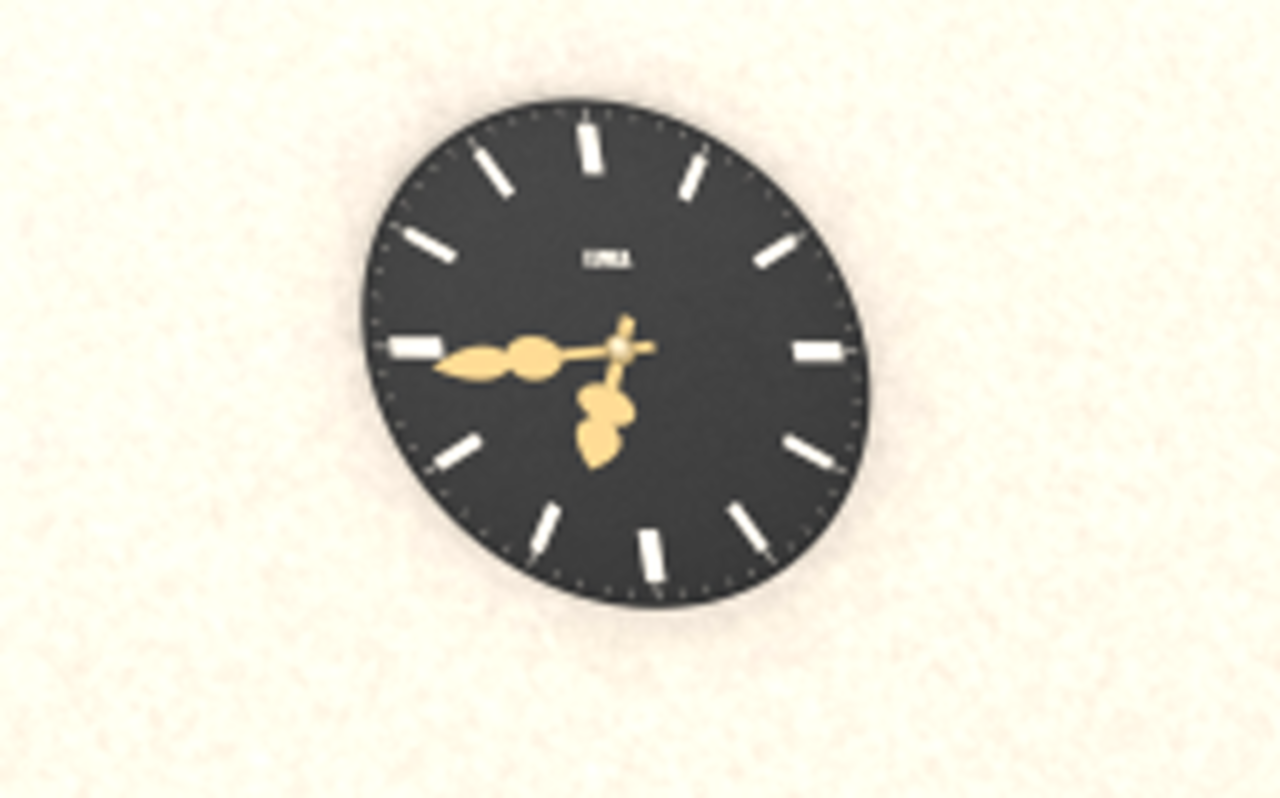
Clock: 6 h 44 min
